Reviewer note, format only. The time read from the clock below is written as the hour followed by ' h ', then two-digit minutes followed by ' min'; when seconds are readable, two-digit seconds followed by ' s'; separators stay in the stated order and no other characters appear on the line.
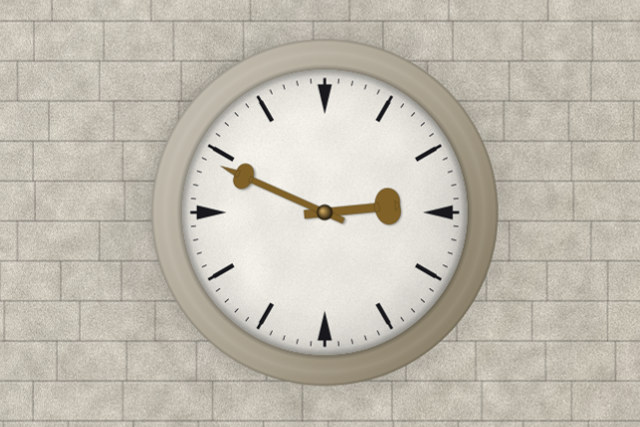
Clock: 2 h 49 min
